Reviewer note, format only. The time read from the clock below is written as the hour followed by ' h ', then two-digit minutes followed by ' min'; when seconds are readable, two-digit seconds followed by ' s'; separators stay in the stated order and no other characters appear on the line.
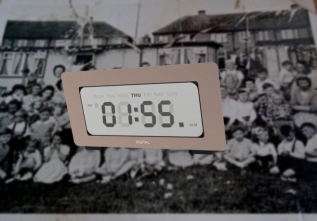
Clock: 1 h 55 min
